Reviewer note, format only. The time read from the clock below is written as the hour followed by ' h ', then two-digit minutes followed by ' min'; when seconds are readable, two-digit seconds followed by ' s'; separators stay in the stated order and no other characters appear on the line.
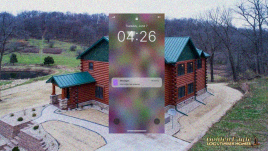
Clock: 4 h 26 min
